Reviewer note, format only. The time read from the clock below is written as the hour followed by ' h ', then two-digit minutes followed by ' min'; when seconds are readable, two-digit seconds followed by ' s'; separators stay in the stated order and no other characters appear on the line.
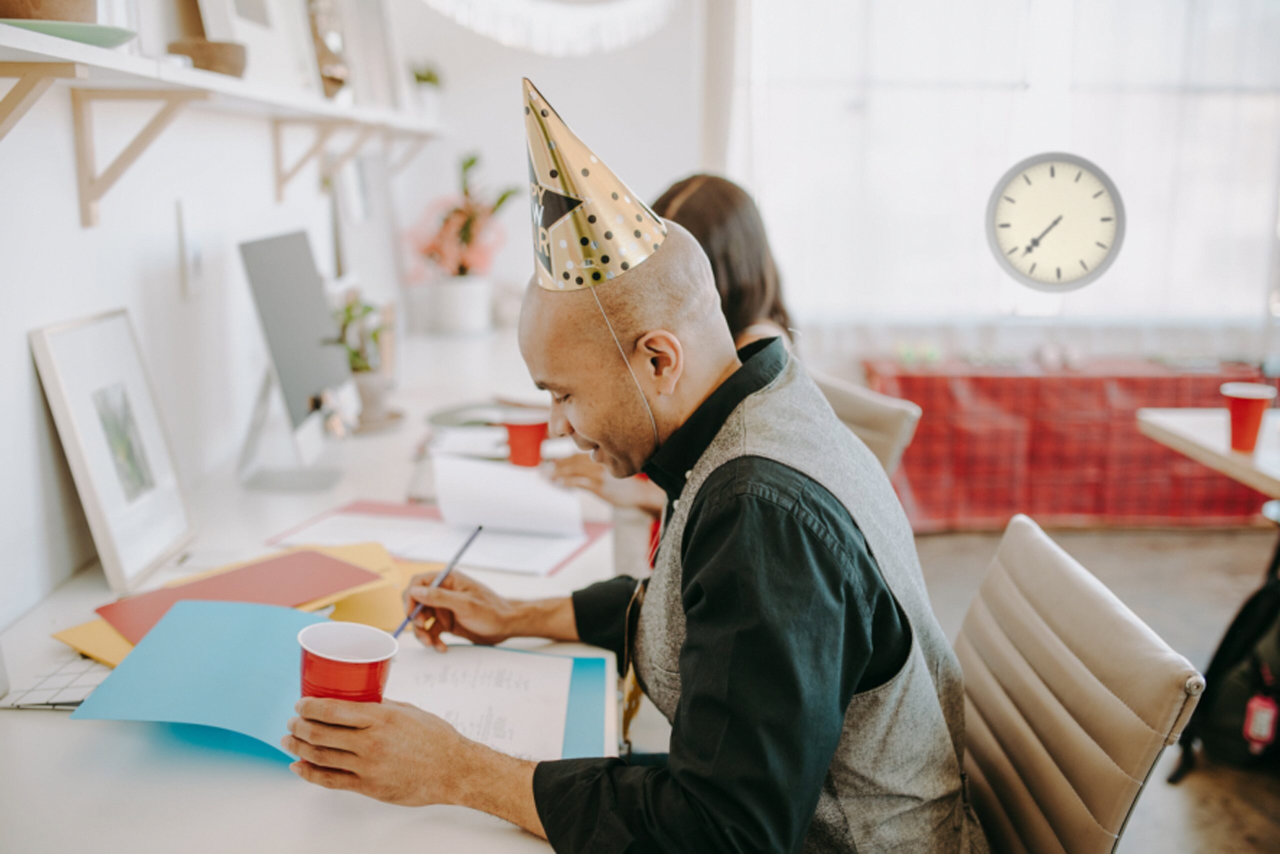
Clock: 7 h 38 min
